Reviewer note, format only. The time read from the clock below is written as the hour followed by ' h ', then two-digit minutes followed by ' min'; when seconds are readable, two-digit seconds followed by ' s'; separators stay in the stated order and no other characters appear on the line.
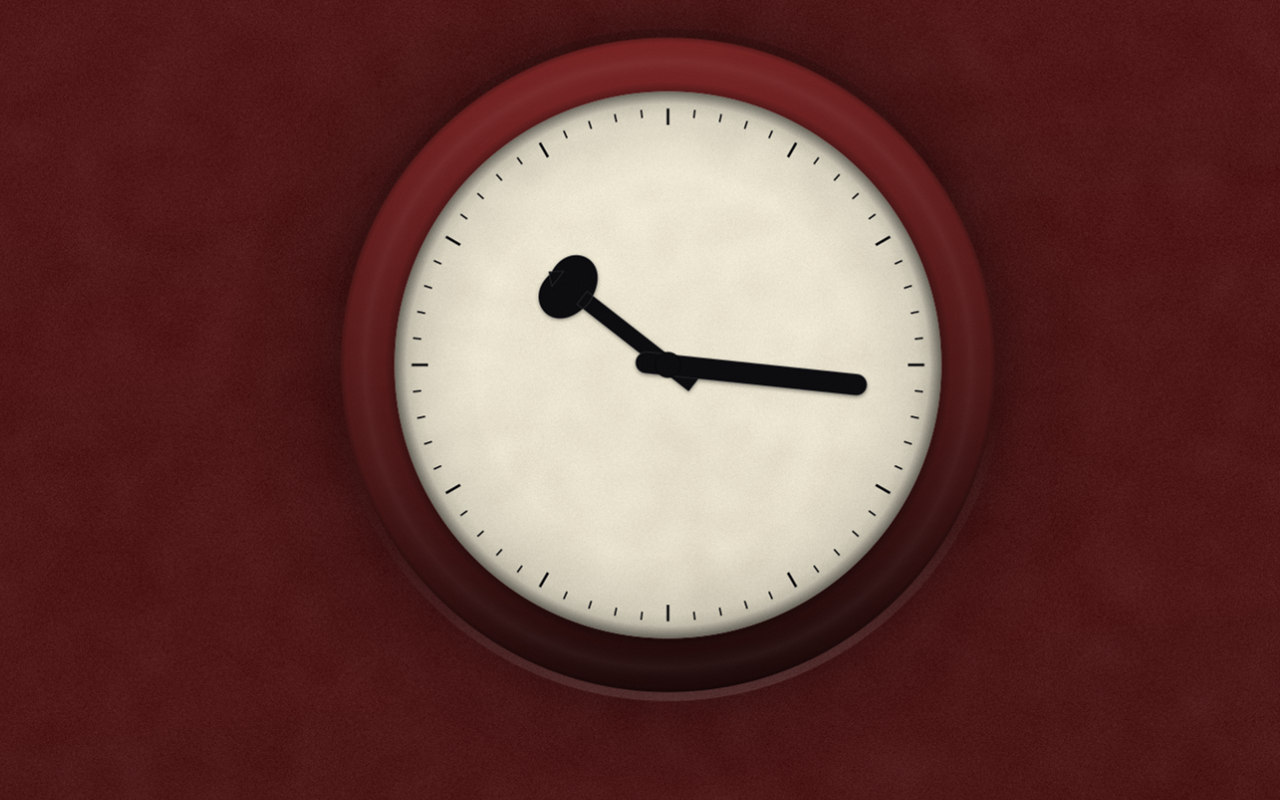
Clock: 10 h 16 min
